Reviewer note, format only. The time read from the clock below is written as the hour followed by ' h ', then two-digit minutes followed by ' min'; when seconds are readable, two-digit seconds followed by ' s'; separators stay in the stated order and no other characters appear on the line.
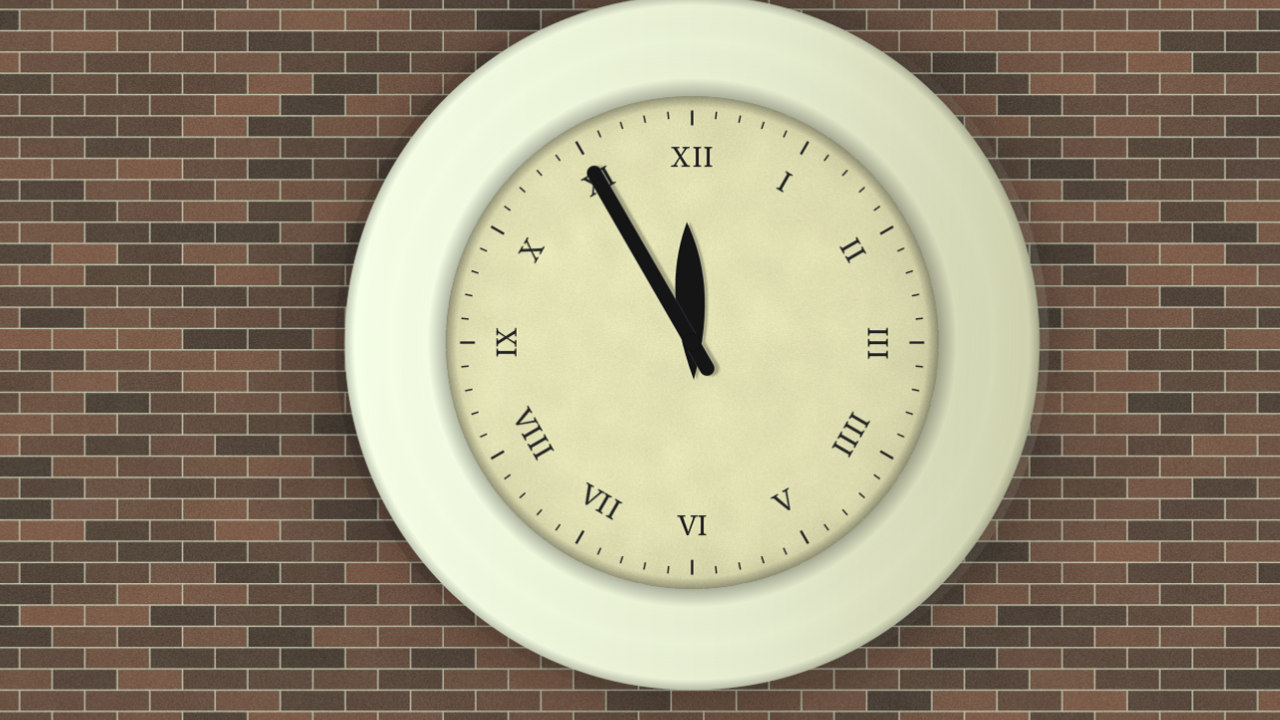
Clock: 11 h 55 min
